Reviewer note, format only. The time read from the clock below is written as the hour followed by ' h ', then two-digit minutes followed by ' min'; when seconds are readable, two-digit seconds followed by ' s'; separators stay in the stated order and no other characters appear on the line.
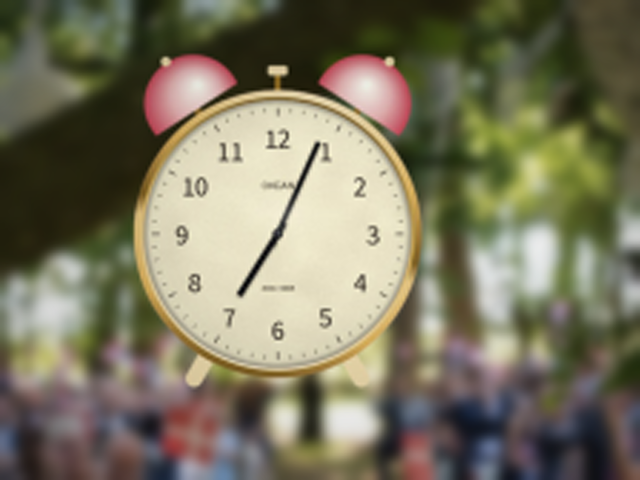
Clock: 7 h 04 min
